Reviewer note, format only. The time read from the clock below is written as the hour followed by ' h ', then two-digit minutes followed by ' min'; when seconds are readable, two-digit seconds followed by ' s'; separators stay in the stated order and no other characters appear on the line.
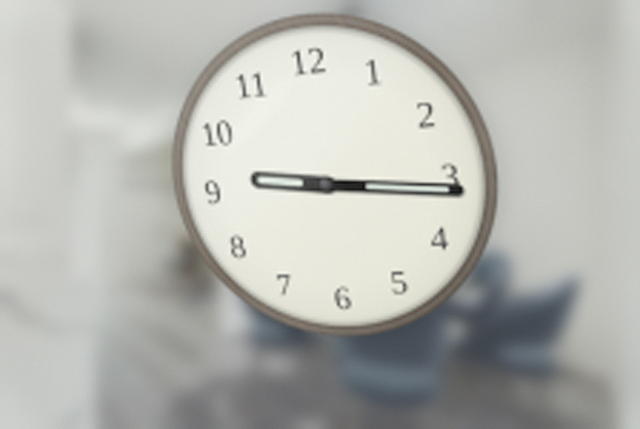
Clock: 9 h 16 min
